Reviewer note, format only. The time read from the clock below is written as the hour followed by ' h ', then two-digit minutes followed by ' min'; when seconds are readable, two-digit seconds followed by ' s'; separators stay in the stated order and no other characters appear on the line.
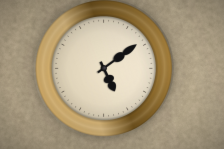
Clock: 5 h 09 min
